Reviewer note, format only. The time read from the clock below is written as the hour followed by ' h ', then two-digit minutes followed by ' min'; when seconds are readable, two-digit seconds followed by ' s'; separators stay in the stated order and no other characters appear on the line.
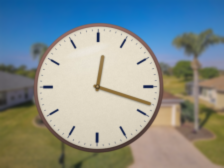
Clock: 12 h 18 min
